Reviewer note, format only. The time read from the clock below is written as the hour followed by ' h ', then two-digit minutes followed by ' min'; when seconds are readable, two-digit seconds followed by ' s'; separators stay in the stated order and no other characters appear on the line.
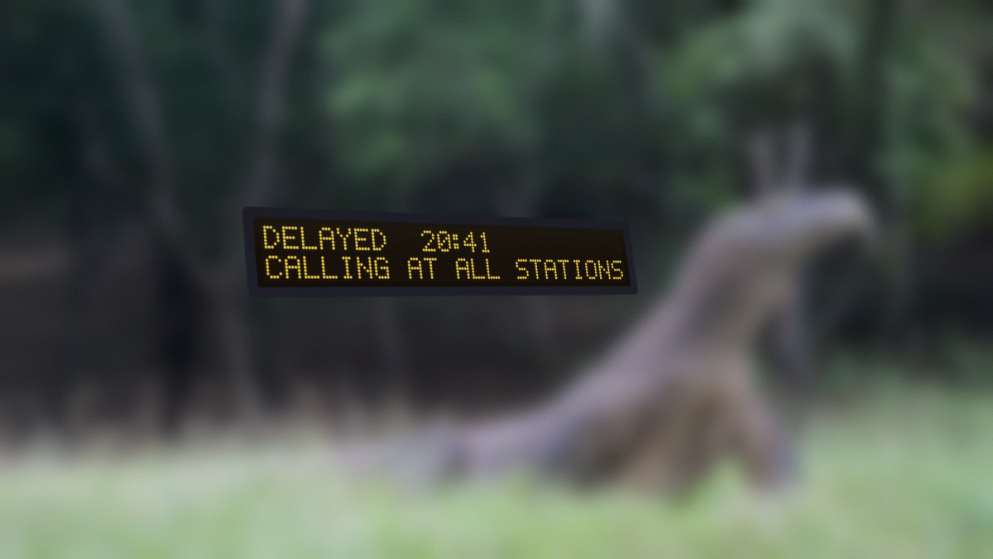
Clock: 20 h 41 min
